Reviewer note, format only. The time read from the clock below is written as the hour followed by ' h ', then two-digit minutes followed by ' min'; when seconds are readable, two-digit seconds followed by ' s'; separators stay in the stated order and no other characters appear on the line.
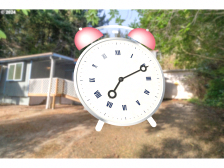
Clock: 7 h 11 min
